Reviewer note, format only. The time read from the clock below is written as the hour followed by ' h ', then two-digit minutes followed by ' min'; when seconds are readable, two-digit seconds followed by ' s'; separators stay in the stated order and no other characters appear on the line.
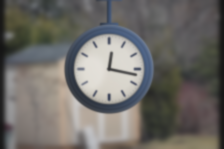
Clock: 12 h 17 min
